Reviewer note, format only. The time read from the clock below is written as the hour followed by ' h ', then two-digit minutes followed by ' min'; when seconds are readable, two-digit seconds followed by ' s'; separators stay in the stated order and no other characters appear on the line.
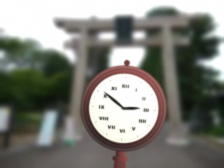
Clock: 2 h 51 min
